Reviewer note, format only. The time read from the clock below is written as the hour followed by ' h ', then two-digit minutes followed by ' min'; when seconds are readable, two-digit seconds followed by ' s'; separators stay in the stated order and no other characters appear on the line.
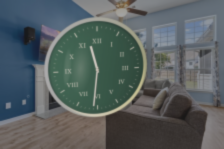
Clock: 11 h 31 min
